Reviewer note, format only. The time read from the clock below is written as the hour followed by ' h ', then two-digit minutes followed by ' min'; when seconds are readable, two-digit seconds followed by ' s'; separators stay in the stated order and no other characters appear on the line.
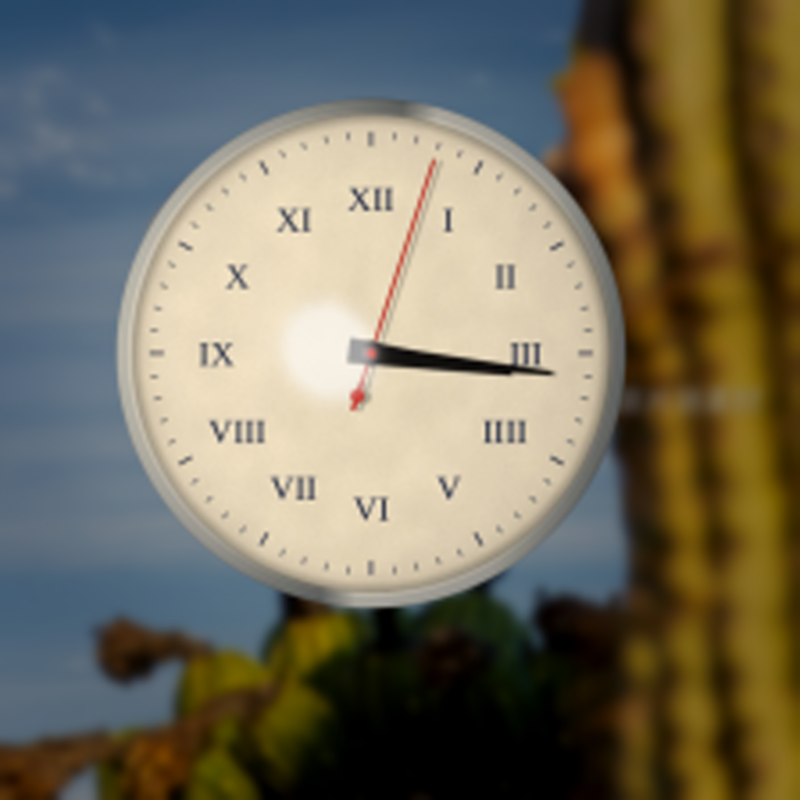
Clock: 3 h 16 min 03 s
